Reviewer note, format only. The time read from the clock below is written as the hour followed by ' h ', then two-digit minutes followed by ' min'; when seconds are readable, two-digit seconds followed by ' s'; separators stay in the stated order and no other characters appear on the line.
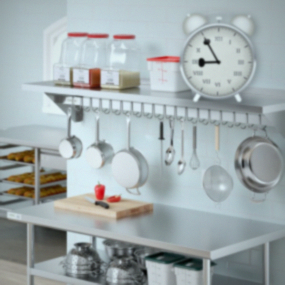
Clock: 8 h 55 min
